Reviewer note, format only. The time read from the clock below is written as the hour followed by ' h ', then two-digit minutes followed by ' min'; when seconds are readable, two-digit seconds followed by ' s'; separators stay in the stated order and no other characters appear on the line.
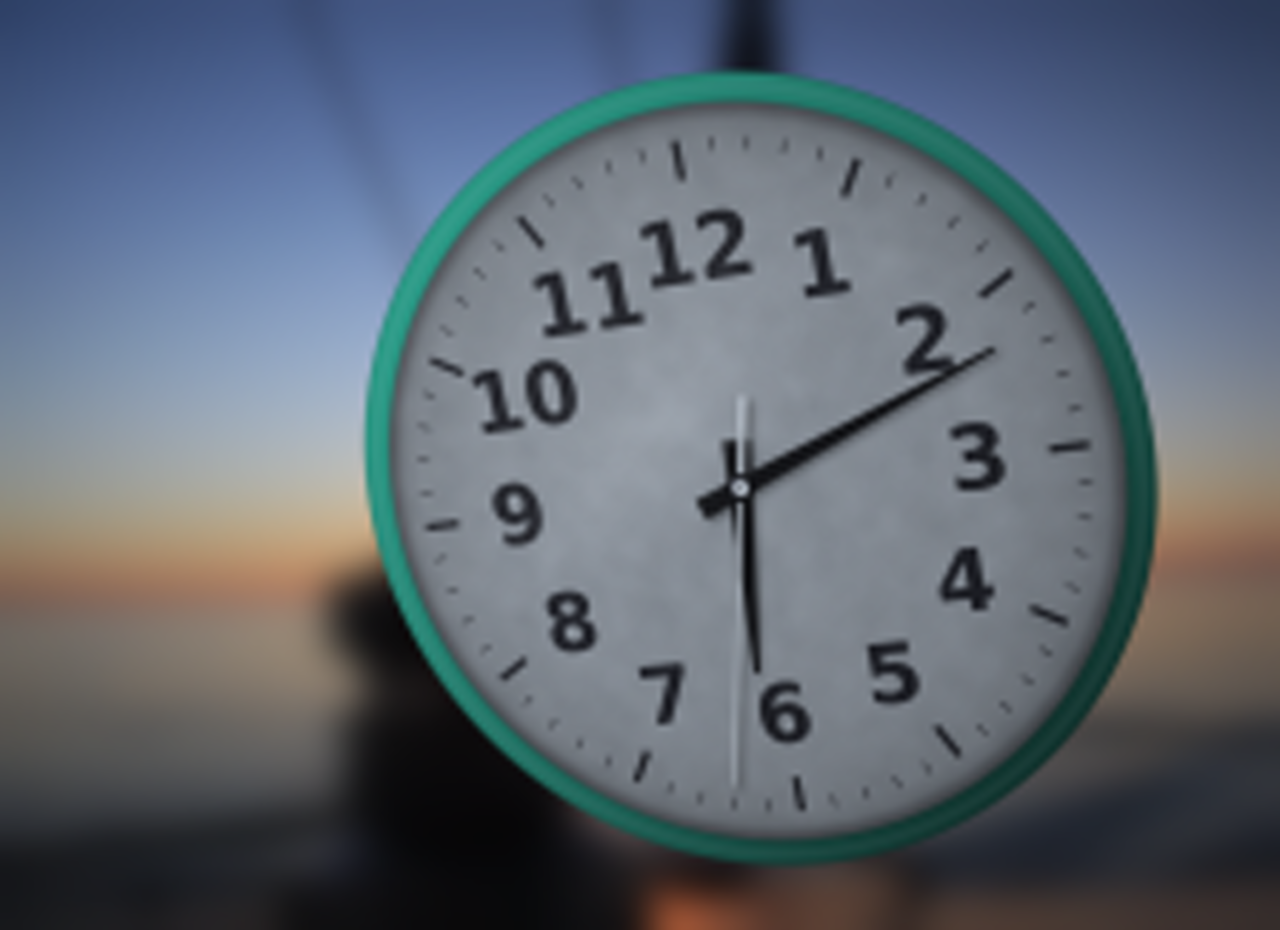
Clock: 6 h 11 min 32 s
